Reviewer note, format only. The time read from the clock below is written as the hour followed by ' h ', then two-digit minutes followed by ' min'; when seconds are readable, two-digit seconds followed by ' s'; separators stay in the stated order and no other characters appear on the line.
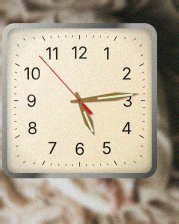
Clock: 5 h 13 min 53 s
